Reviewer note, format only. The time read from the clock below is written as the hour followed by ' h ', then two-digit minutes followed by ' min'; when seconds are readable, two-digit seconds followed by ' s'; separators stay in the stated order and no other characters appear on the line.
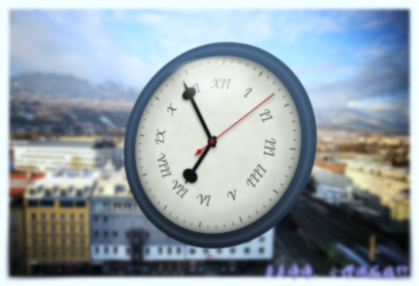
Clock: 6 h 54 min 08 s
